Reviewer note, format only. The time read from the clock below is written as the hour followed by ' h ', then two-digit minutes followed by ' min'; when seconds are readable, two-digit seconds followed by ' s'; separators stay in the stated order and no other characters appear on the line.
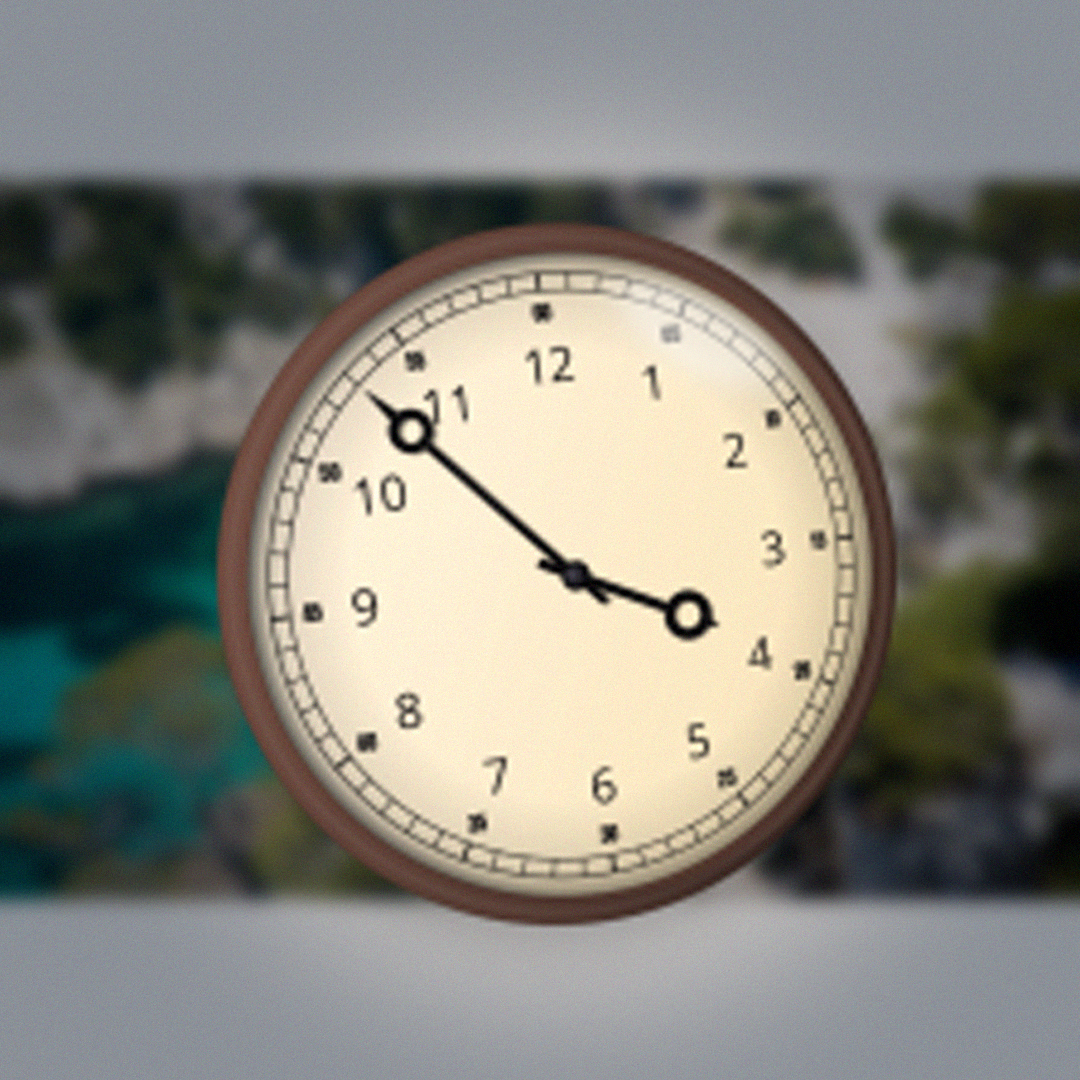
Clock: 3 h 53 min
